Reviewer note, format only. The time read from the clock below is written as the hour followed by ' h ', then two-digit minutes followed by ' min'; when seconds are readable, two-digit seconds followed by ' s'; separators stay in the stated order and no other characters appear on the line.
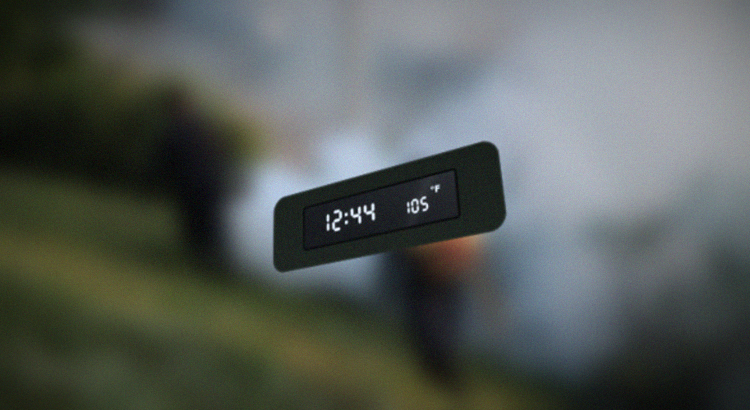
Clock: 12 h 44 min
